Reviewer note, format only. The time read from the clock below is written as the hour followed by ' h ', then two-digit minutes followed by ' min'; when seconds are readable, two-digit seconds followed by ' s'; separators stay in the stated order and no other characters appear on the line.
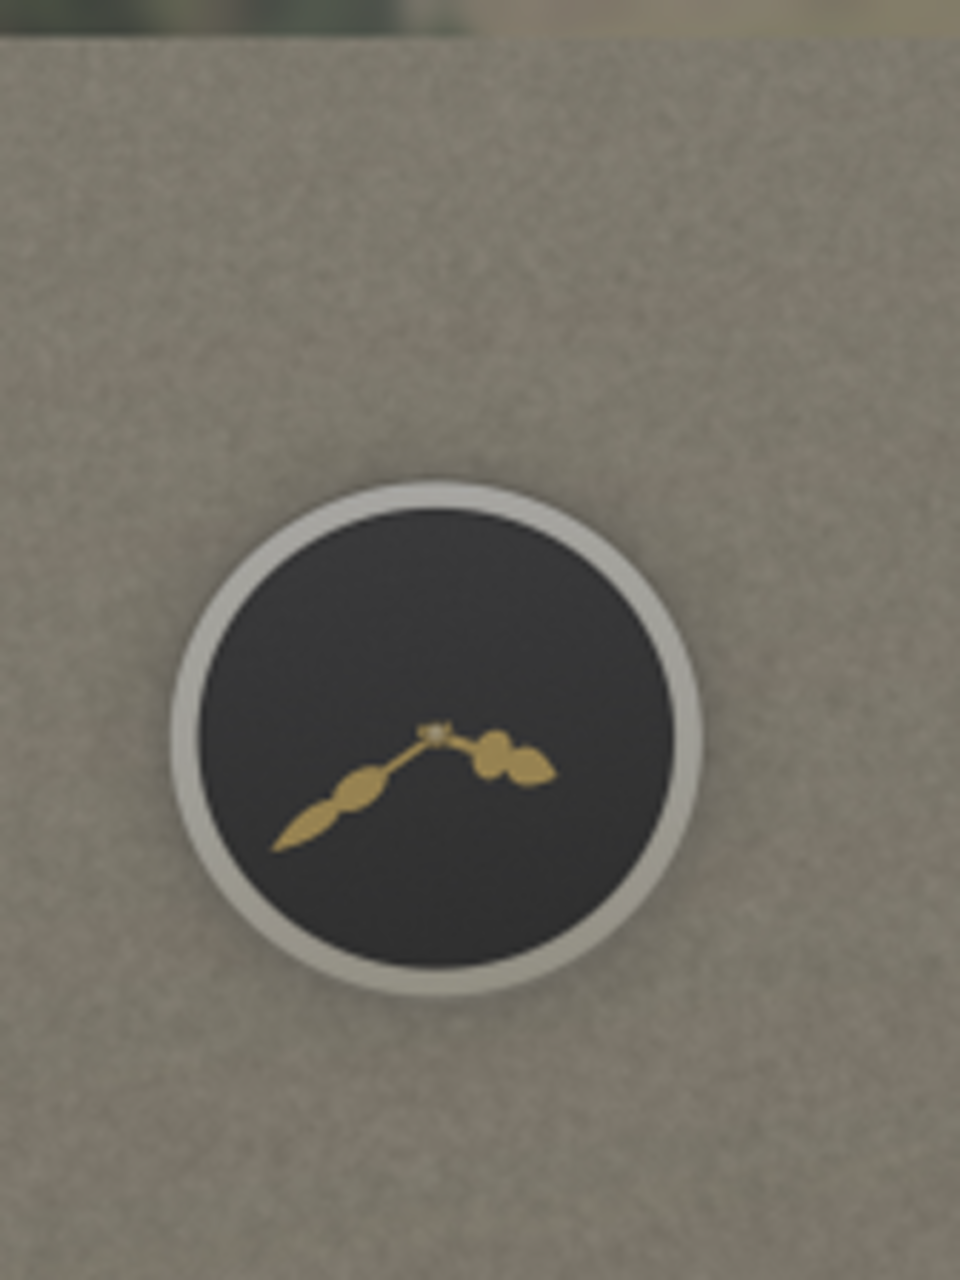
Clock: 3 h 39 min
